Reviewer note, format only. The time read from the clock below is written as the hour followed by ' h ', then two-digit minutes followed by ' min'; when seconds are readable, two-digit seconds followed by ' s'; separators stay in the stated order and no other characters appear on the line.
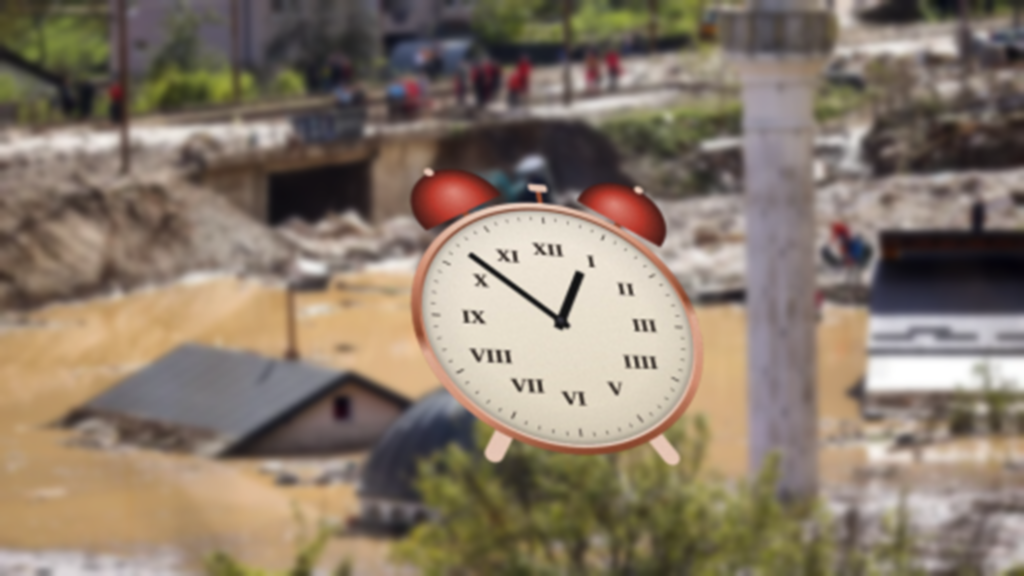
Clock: 12 h 52 min
